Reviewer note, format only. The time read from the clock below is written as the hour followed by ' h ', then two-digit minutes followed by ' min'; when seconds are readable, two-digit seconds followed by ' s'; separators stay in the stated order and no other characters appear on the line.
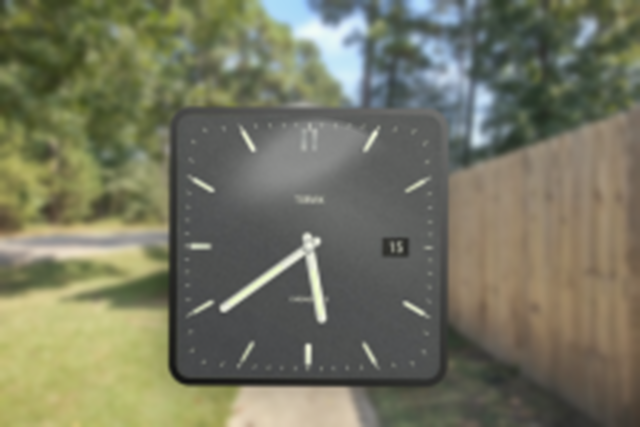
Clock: 5 h 39 min
